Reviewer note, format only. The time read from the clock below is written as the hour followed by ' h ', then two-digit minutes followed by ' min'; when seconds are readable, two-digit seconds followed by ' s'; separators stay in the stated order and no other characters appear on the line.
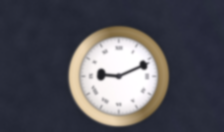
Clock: 9 h 11 min
